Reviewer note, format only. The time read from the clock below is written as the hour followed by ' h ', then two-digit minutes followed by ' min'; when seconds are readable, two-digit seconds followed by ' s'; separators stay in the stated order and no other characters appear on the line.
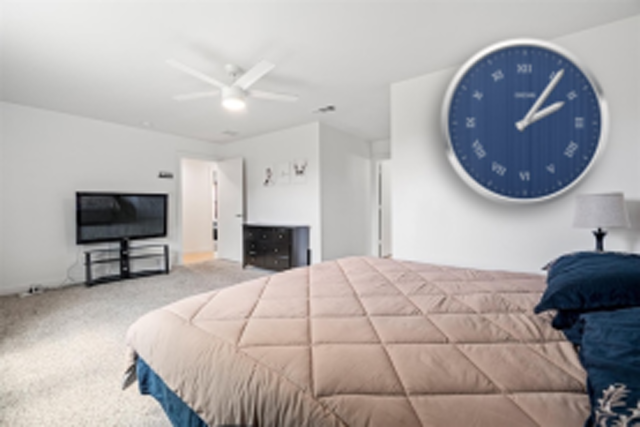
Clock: 2 h 06 min
